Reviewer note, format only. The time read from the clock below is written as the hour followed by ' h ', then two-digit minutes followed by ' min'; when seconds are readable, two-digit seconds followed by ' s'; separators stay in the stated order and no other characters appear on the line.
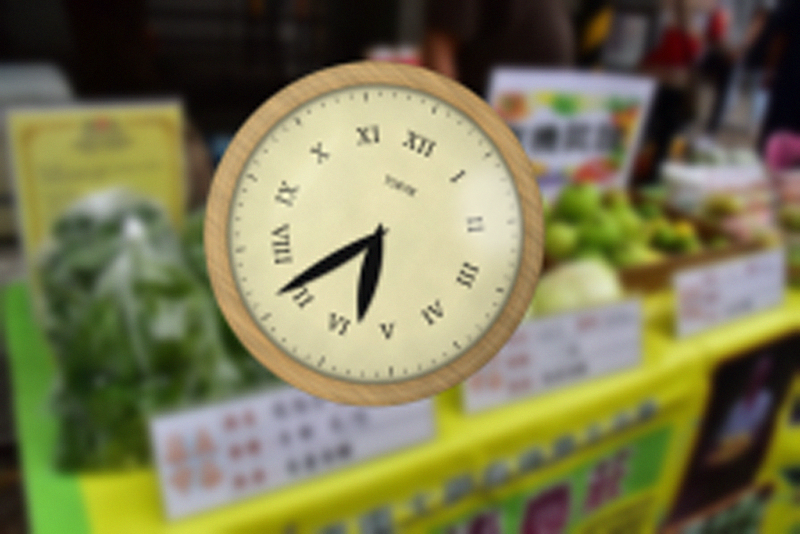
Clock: 5 h 36 min
